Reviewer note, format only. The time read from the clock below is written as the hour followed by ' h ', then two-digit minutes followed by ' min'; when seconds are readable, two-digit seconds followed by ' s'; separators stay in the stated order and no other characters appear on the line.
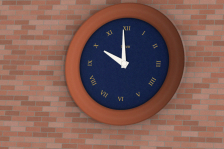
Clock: 9 h 59 min
